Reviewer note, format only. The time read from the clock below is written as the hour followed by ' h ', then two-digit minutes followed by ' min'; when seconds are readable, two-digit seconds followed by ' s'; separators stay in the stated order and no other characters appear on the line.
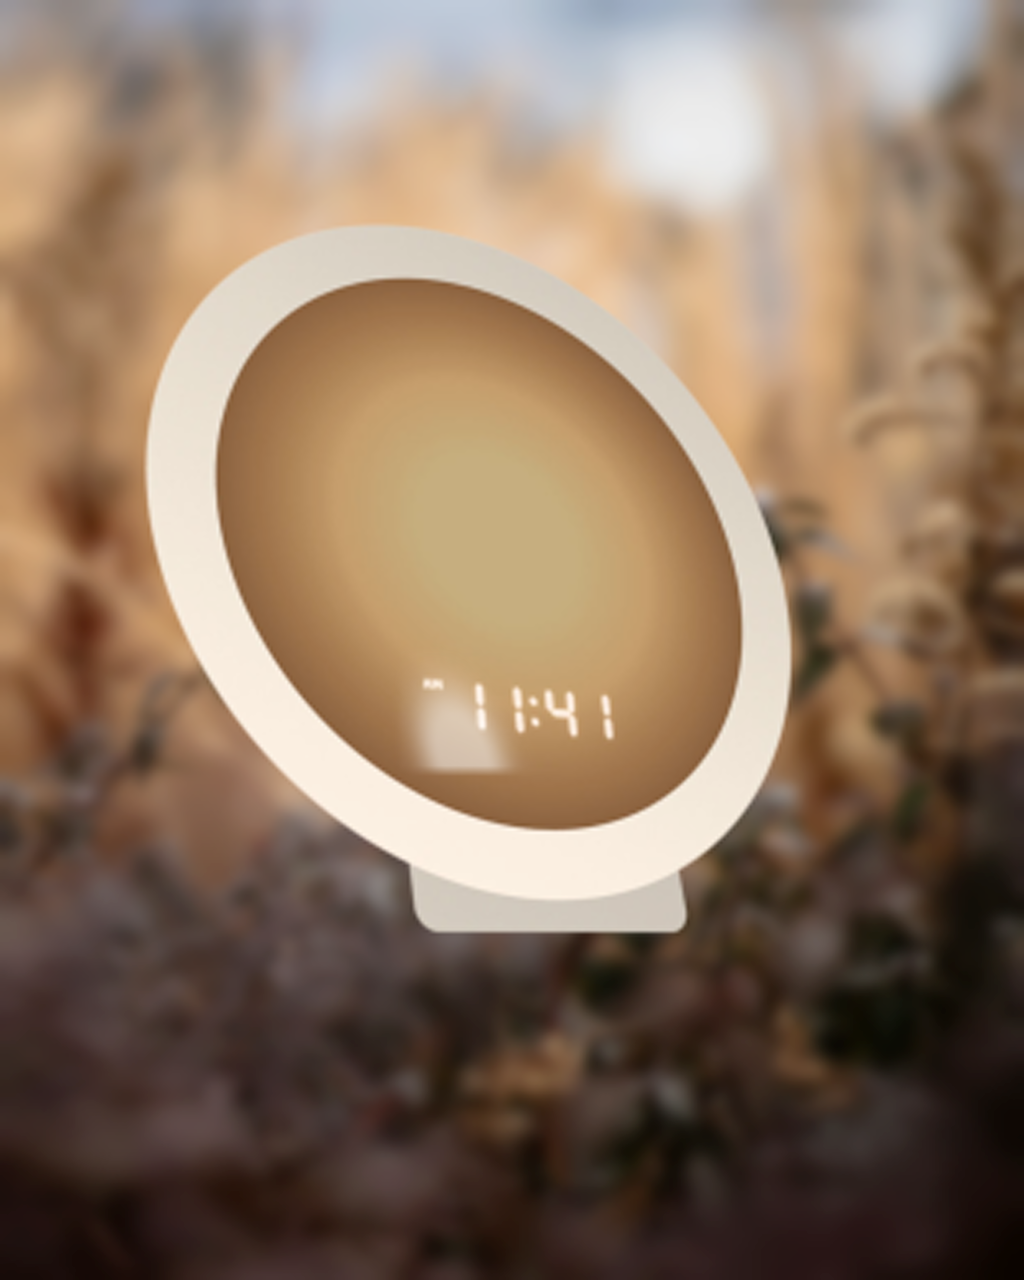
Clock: 11 h 41 min
